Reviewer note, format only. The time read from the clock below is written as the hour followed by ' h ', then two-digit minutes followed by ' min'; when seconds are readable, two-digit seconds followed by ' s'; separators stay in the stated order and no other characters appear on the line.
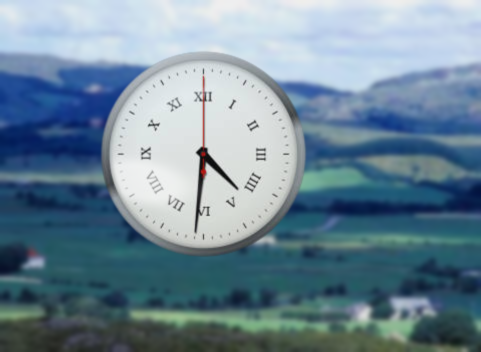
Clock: 4 h 31 min 00 s
